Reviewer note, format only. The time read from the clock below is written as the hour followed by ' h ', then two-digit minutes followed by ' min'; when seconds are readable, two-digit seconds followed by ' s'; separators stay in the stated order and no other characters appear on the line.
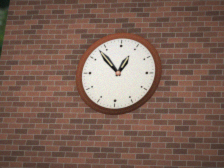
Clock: 12 h 53 min
